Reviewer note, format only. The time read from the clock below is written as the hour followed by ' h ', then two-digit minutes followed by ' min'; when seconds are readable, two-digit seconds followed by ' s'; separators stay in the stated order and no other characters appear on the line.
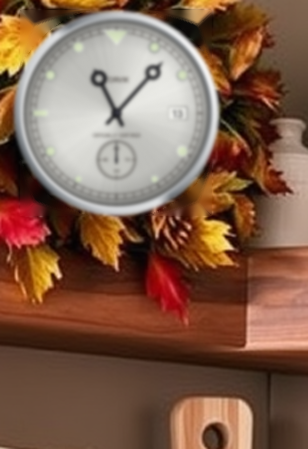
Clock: 11 h 07 min
